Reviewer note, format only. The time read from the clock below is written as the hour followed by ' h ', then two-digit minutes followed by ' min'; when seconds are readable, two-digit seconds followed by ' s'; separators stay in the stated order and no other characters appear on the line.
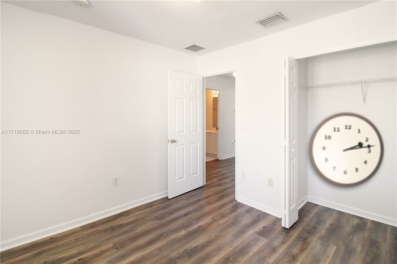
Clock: 2 h 13 min
